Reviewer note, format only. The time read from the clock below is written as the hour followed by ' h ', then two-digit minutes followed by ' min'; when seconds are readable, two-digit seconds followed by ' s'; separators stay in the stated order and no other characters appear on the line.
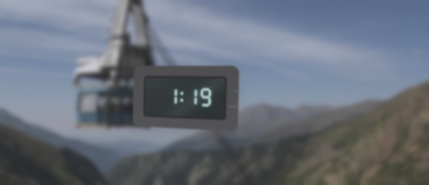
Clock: 1 h 19 min
